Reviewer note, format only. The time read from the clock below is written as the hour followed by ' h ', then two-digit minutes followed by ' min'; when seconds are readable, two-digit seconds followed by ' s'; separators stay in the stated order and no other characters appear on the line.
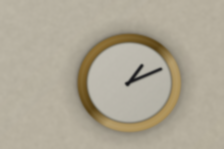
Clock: 1 h 11 min
